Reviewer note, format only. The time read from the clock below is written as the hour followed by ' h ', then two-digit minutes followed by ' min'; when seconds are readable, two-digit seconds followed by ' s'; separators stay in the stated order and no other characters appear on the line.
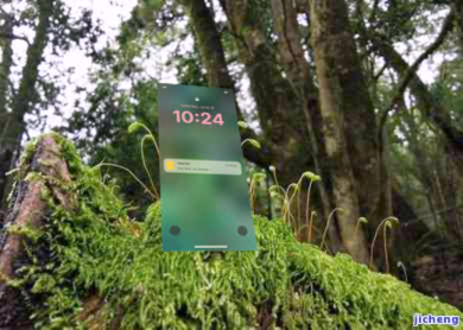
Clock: 10 h 24 min
